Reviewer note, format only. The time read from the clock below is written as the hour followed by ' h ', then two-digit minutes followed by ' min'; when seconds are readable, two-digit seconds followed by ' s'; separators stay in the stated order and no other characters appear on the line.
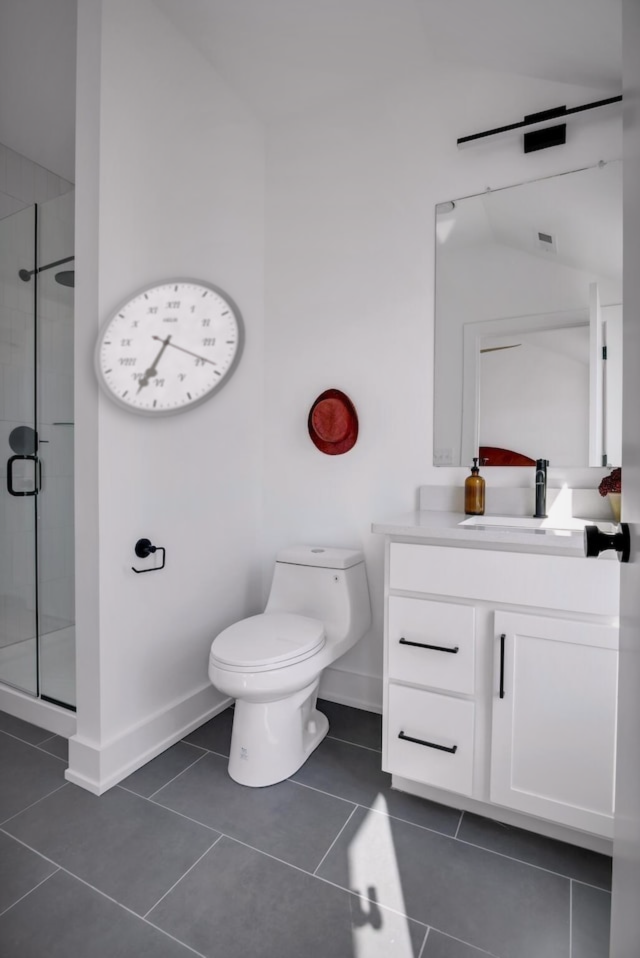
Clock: 6 h 33 min 19 s
